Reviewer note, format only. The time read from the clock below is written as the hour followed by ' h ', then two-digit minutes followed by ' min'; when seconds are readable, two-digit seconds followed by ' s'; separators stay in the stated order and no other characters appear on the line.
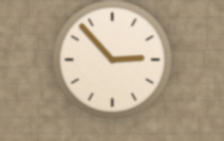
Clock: 2 h 53 min
